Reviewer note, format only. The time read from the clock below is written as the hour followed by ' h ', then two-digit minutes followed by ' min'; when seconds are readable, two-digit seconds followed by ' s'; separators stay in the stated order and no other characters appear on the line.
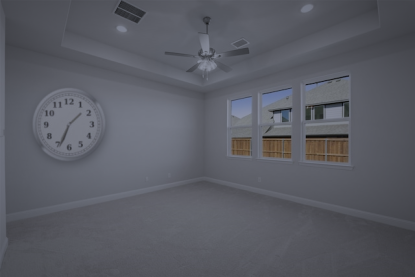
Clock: 1 h 34 min
